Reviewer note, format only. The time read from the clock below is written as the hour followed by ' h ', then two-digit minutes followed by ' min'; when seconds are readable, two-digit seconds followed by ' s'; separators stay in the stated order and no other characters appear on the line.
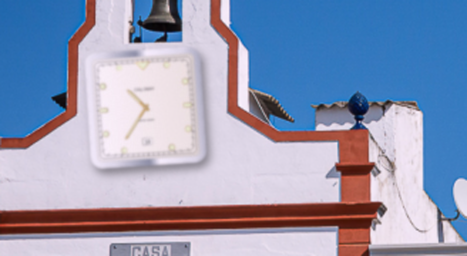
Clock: 10 h 36 min
